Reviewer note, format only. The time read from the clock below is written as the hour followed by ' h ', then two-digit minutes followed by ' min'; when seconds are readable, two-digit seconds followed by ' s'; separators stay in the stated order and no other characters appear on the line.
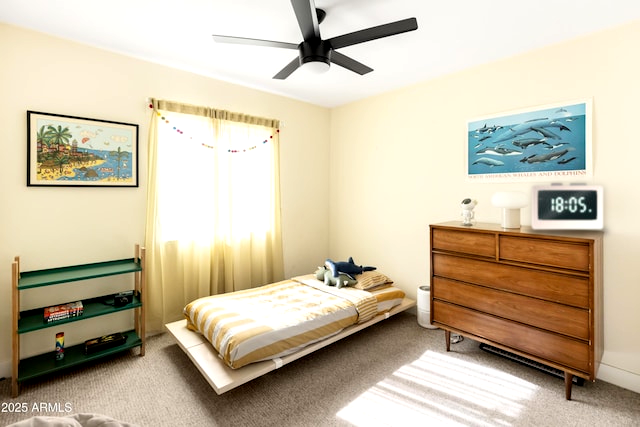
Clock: 18 h 05 min
